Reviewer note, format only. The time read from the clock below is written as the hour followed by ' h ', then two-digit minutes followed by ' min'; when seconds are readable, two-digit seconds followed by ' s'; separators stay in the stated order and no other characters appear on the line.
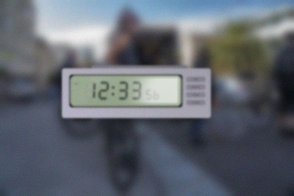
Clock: 12 h 33 min
